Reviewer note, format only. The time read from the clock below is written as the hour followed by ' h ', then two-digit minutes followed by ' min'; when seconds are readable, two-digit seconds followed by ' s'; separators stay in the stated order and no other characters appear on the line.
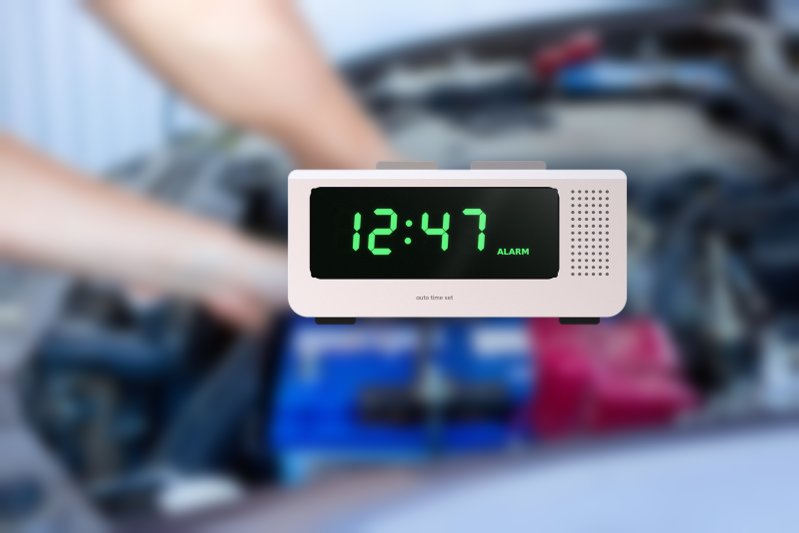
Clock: 12 h 47 min
